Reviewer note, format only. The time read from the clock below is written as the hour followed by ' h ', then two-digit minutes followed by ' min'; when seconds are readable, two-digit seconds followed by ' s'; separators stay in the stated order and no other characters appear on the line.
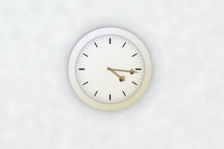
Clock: 4 h 16 min
